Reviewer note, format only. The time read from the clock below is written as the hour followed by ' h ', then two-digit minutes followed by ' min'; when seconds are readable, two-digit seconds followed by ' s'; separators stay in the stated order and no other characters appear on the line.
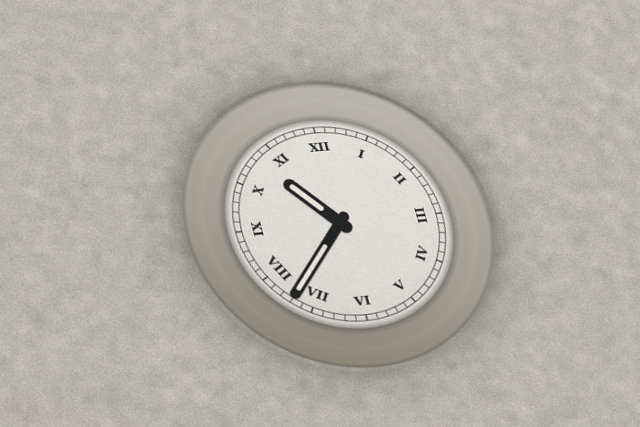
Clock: 10 h 37 min
